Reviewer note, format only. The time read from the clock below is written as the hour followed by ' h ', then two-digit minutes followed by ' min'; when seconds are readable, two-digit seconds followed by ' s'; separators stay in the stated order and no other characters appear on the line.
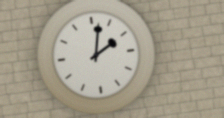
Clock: 2 h 02 min
